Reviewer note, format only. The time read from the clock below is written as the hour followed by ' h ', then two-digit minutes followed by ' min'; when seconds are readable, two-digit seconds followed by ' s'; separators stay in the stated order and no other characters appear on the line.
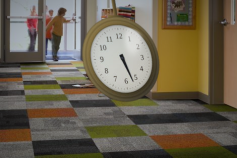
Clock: 5 h 27 min
